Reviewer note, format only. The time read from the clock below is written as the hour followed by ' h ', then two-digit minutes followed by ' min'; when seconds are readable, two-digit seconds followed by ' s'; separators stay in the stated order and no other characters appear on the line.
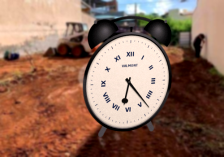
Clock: 6 h 23 min
